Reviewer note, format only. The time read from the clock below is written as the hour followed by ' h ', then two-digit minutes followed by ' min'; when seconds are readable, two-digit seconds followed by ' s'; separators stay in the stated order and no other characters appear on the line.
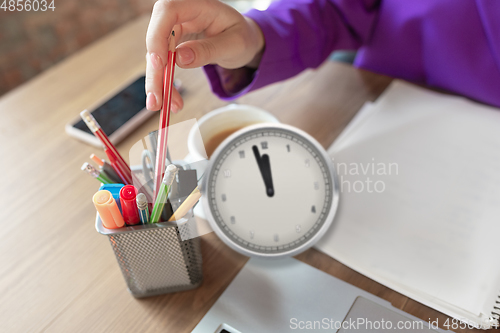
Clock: 11 h 58 min
